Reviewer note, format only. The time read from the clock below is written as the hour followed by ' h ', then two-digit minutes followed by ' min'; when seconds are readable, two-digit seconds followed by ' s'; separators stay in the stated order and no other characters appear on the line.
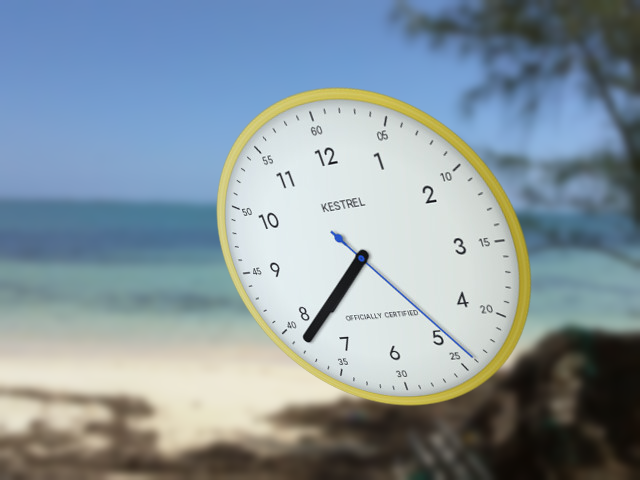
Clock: 7 h 38 min 24 s
